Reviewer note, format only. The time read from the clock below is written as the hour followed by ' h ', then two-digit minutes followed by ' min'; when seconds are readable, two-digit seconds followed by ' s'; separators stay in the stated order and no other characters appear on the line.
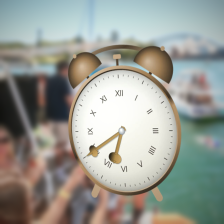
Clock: 6 h 40 min
